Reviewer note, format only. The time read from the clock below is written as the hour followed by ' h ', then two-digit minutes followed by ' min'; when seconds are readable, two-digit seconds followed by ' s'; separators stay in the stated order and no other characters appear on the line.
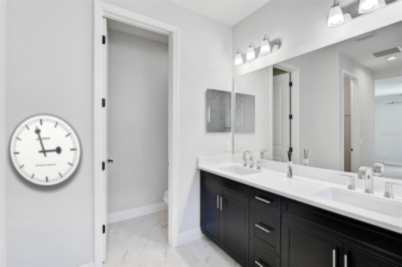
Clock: 2 h 58 min
